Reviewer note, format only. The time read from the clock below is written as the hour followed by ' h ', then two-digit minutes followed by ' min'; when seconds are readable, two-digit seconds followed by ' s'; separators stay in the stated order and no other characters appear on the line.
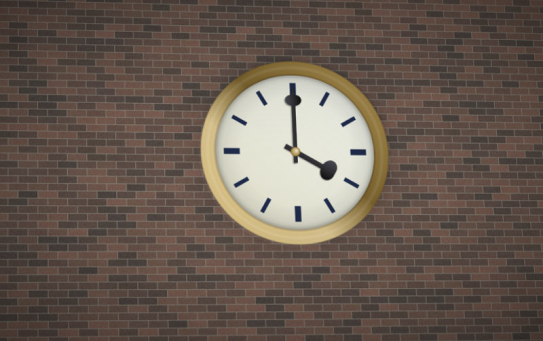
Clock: 4 h 00 min
